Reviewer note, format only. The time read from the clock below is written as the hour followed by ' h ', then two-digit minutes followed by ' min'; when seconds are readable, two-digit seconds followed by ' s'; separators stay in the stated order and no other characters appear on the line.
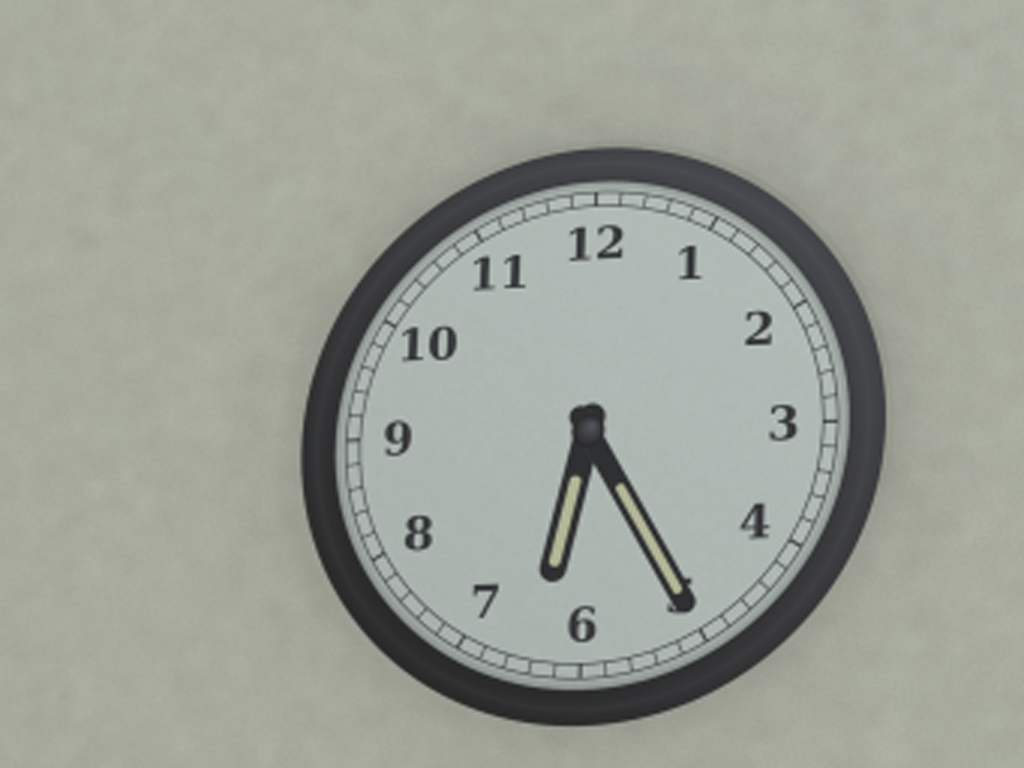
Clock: 6 h 25 min
